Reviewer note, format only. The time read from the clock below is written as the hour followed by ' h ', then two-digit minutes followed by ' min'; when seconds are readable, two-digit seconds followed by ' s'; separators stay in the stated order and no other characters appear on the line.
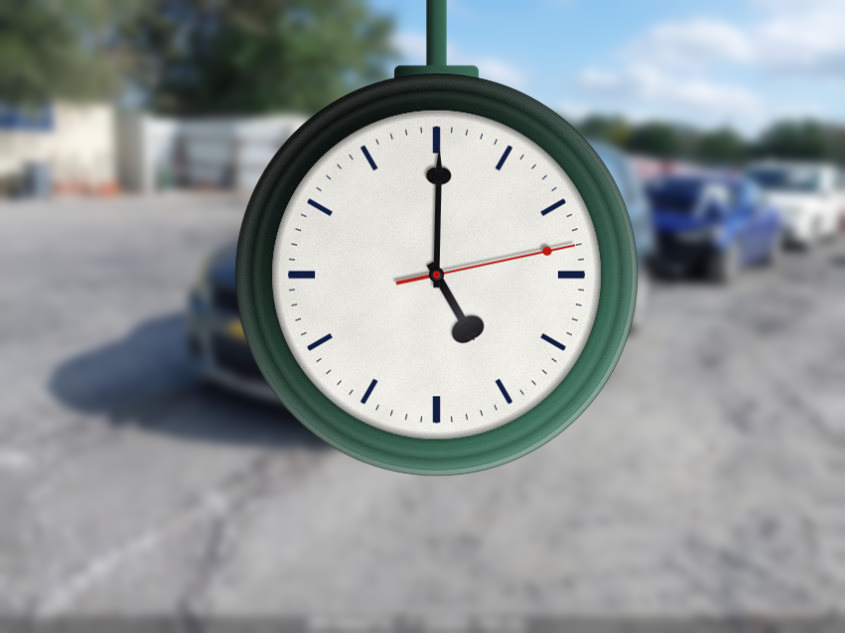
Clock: 5 h 00 min 13 s
